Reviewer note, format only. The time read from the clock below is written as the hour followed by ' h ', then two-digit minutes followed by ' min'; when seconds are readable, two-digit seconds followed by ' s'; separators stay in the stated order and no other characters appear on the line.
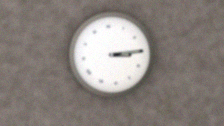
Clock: 3 h 15 min
